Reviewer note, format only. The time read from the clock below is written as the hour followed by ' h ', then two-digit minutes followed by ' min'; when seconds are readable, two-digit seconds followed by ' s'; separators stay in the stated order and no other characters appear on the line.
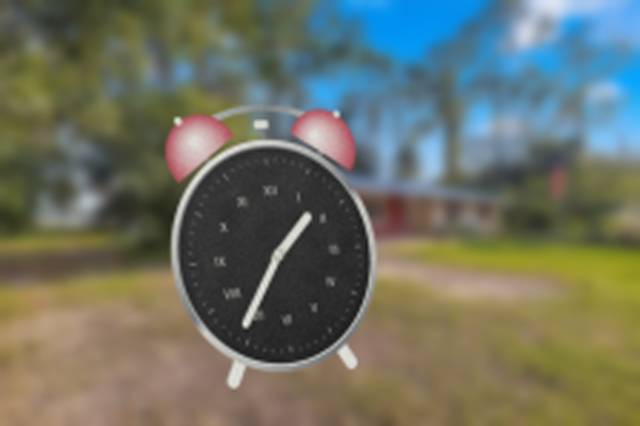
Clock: 1 h 36 min
